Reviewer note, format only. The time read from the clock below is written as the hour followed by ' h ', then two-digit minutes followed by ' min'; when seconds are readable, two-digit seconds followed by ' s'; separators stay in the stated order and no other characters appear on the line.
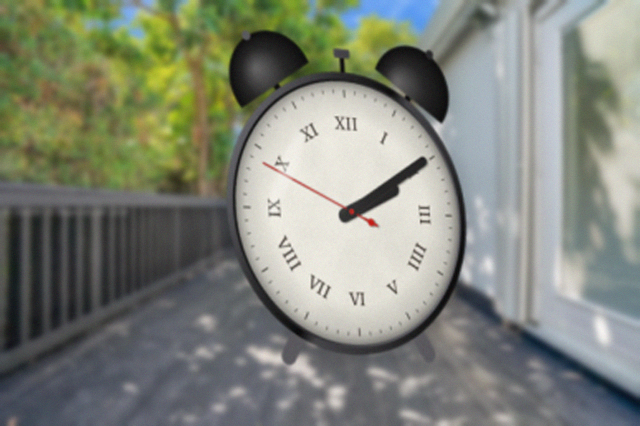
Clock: 2 h 09 min 49 s
